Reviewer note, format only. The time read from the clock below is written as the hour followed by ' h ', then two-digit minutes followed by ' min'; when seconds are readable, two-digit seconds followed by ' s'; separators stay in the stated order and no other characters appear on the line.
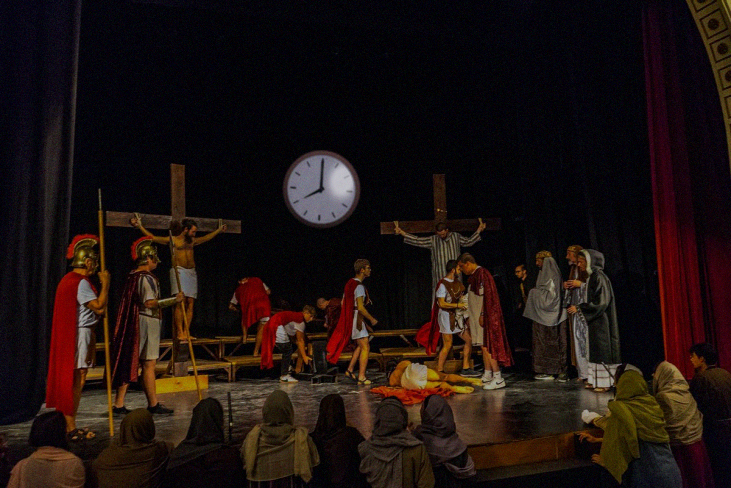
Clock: 8 h 00 min
